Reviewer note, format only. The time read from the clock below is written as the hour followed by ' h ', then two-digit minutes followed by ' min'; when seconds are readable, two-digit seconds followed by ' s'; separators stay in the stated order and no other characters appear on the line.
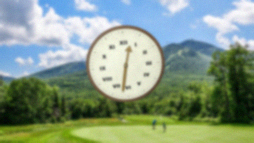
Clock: 12 h 32 min
